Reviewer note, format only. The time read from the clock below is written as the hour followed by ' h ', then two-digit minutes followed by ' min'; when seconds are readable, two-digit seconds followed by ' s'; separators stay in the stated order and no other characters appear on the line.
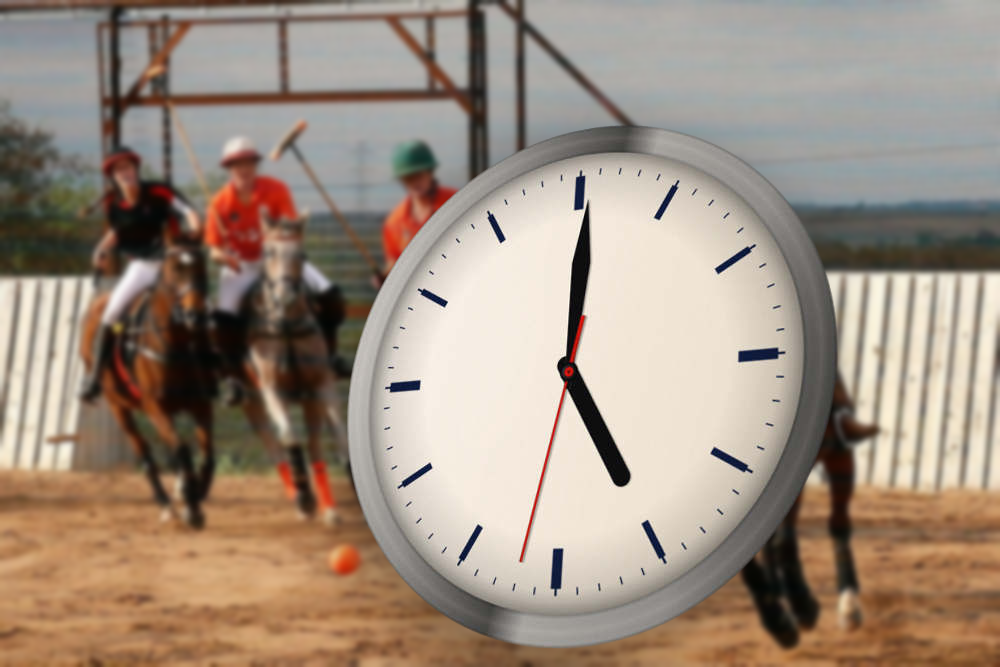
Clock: 5 h 00 min 32 s
